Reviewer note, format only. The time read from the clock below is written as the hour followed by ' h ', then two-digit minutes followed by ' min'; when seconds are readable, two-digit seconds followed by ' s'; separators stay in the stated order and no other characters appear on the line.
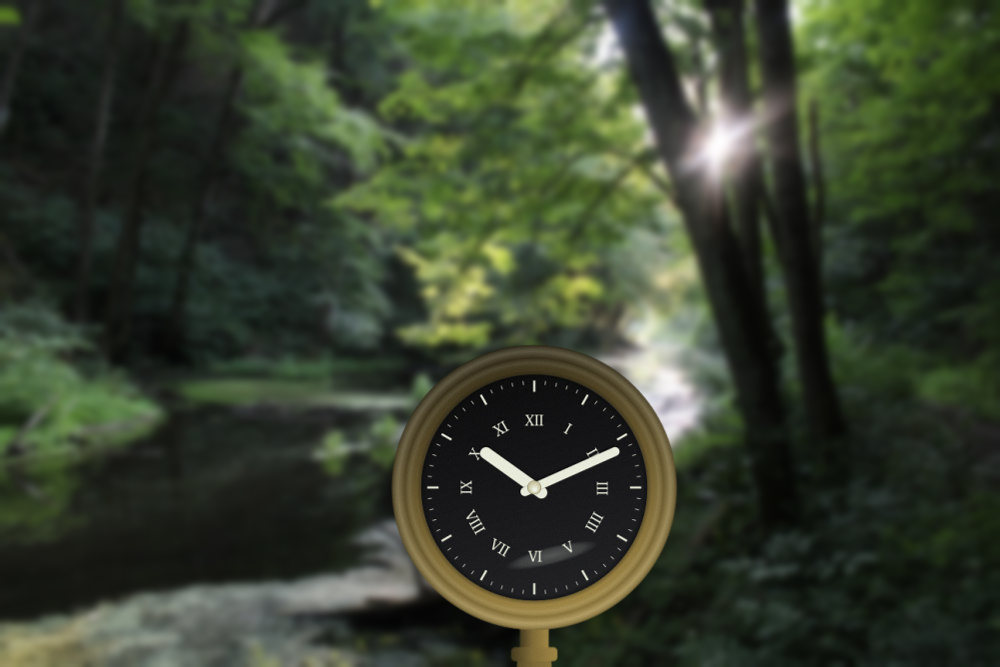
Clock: 10 h 11 min
